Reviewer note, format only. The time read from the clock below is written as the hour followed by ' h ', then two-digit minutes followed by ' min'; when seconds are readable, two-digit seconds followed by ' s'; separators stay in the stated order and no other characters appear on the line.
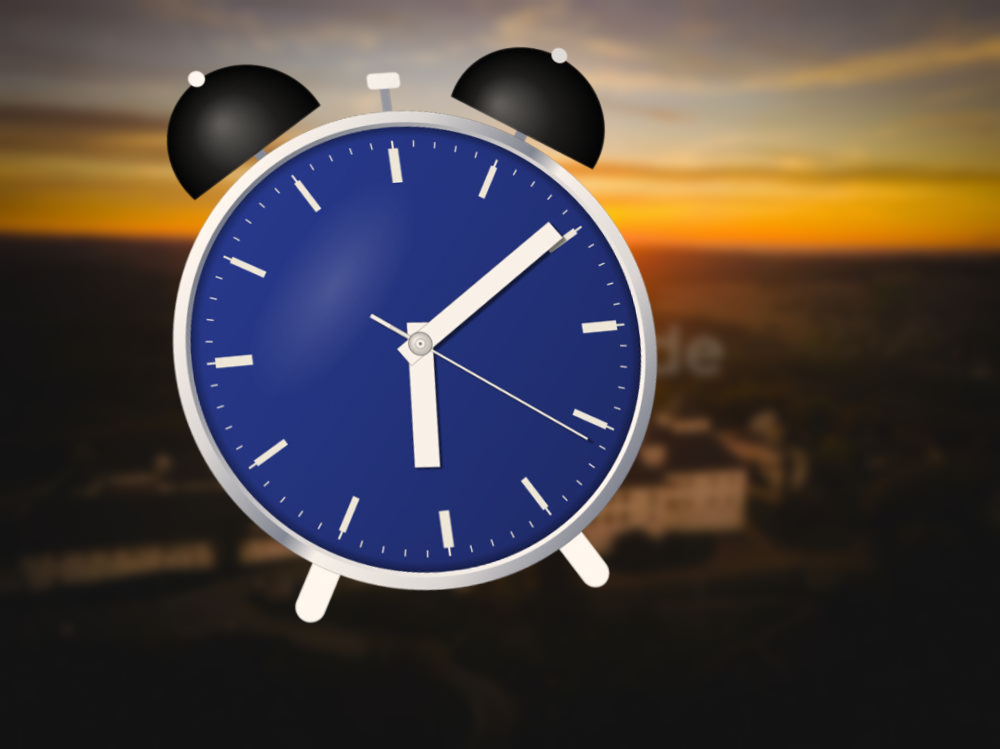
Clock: 6 h 09 min 21 s
